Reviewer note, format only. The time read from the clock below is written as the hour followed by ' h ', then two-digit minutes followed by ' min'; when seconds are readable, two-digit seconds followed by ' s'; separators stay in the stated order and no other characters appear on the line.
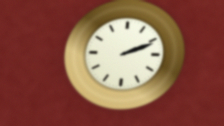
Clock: 2 h 11 min
